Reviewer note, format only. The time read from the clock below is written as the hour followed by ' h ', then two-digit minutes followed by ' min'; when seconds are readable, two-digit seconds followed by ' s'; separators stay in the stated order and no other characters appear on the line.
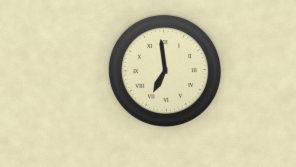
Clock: 6 h 59 min
